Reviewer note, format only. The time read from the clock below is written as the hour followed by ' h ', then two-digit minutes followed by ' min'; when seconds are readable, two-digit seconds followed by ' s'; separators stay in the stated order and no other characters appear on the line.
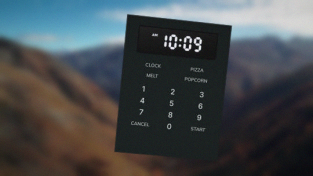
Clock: 10 h 09 min
